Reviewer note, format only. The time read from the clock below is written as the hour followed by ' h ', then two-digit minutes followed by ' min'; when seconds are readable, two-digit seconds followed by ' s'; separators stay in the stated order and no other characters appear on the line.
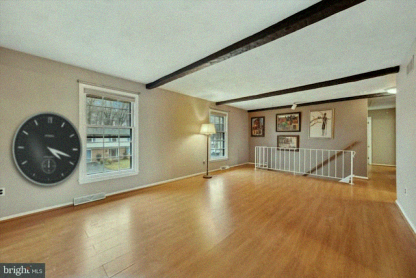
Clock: 4 h 18 min
